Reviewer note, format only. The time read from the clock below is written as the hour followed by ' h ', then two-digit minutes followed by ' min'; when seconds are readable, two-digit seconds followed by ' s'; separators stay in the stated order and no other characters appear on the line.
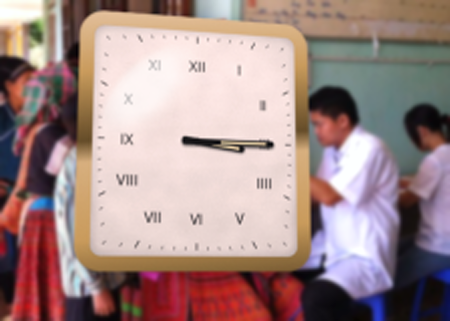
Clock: 3 h 15 min
